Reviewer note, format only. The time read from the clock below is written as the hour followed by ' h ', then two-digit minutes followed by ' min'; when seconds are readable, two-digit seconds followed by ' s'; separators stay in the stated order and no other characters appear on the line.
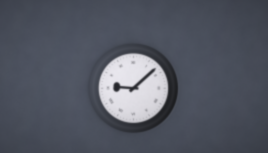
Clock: 9 h 08 min
